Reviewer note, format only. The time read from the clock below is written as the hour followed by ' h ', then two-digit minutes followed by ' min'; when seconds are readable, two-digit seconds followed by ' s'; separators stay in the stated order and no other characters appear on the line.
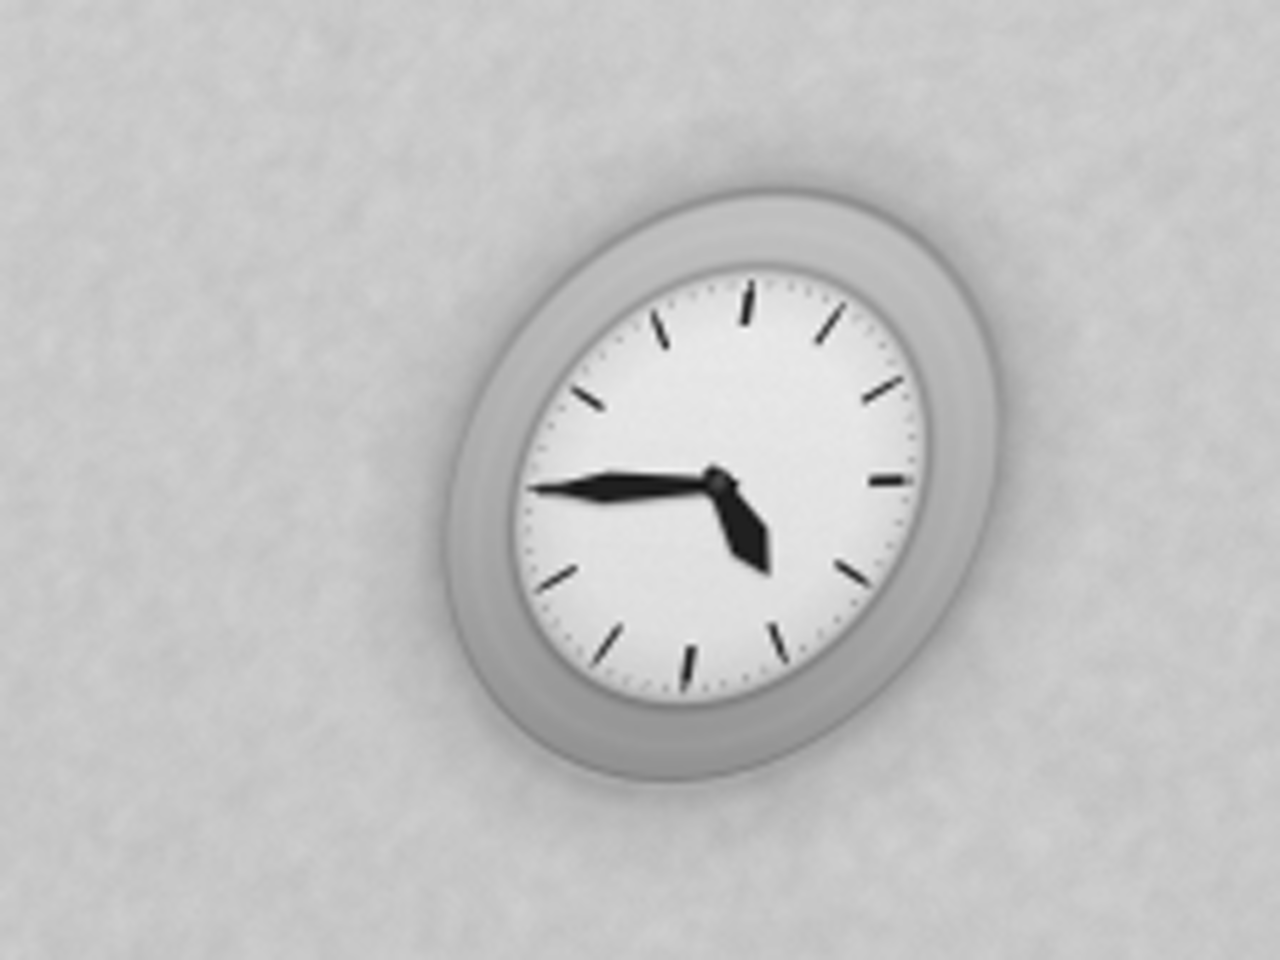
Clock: 4 h 45 min
